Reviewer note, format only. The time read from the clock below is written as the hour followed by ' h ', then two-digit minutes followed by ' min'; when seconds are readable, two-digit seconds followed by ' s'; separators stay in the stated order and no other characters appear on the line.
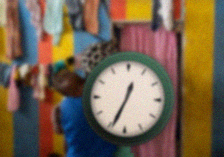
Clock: 12 h 34 min
